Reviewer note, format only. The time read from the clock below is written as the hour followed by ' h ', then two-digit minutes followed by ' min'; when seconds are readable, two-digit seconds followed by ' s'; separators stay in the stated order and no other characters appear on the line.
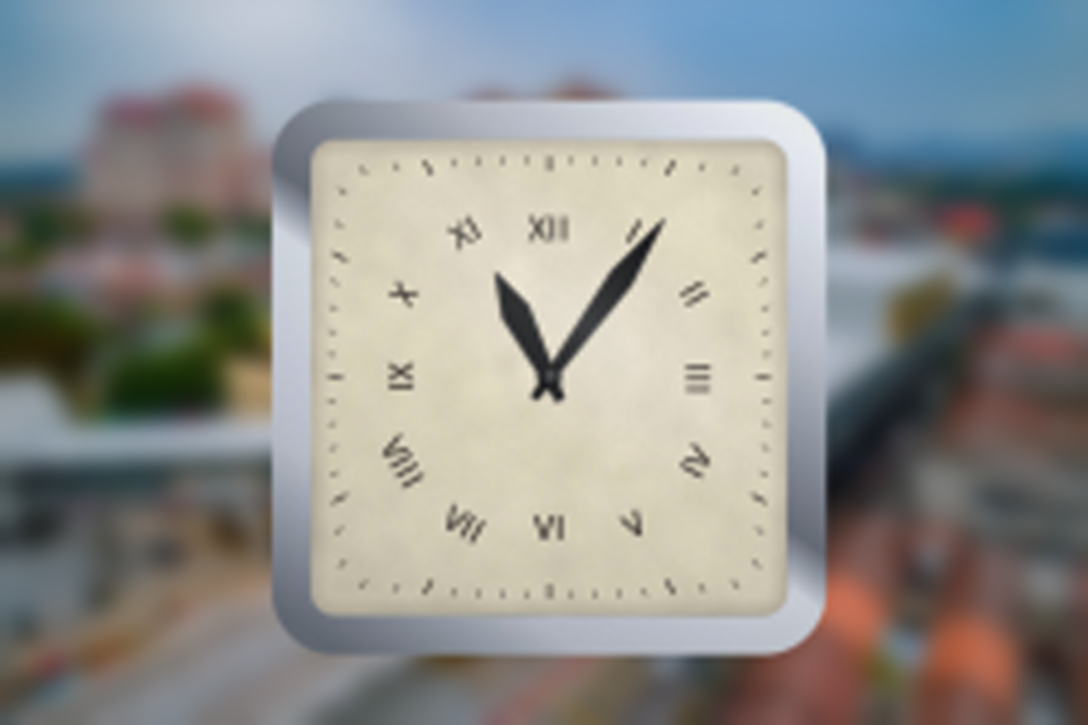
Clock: 11 h 06 min
